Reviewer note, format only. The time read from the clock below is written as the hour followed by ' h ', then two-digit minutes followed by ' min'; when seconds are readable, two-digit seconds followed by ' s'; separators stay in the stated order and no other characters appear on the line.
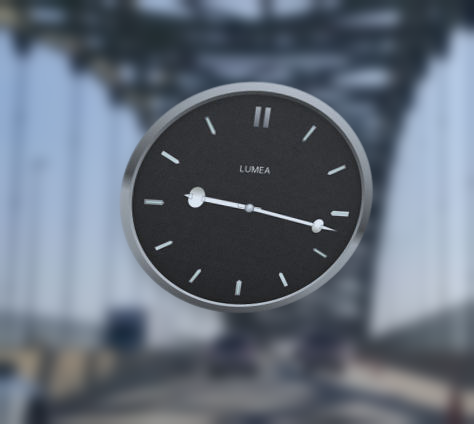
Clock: 9 h 17 min
